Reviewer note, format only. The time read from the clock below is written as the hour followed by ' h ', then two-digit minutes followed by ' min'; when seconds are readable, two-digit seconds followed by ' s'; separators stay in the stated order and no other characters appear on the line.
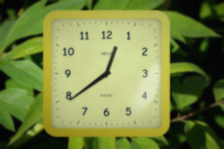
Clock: 12 h 39 min
